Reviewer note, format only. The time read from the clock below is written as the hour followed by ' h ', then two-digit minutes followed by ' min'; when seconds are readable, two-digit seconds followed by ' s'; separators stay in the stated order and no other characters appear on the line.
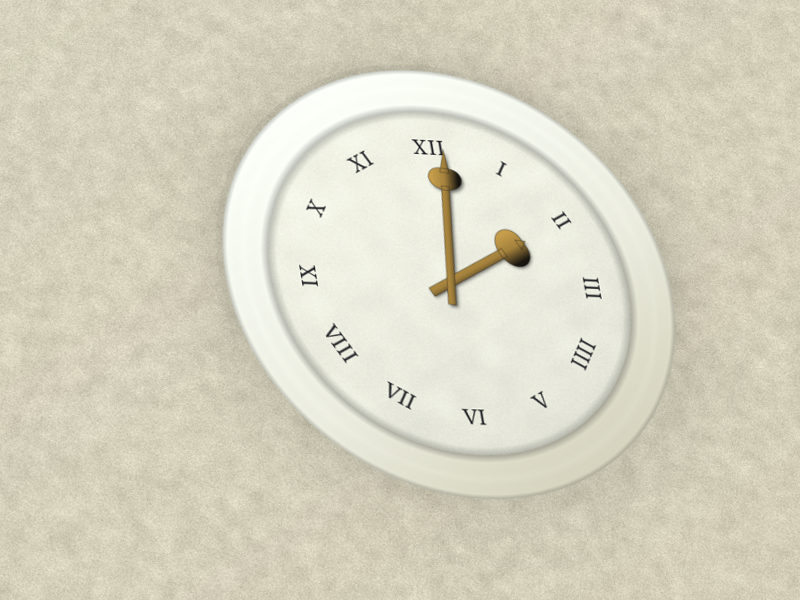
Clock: 2 h 01 min
